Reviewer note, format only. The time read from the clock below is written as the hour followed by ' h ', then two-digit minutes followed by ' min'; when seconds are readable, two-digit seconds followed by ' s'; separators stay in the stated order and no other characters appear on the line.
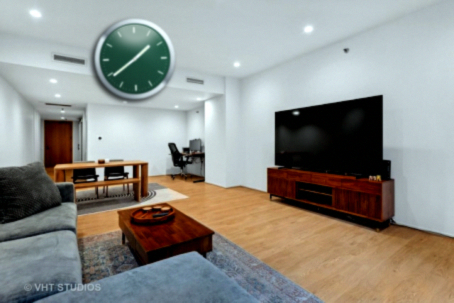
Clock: 1 h 39 min
